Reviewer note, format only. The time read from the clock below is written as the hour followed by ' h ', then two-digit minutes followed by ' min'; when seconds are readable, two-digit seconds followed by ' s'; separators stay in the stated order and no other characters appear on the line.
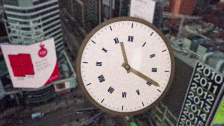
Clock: 11 h 19 min
